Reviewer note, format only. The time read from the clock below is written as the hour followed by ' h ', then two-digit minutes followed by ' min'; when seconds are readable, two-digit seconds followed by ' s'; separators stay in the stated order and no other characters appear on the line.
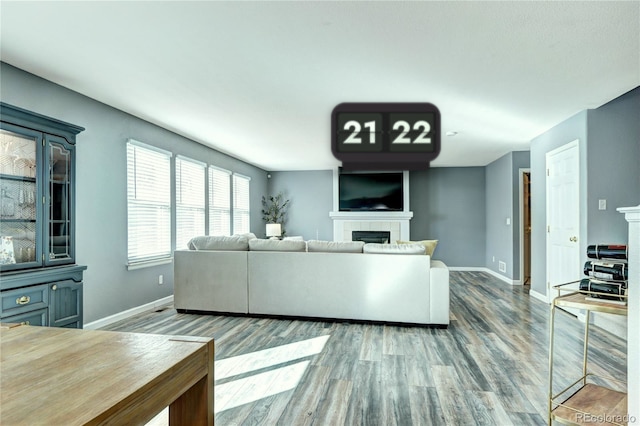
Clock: 21 h 22 min
